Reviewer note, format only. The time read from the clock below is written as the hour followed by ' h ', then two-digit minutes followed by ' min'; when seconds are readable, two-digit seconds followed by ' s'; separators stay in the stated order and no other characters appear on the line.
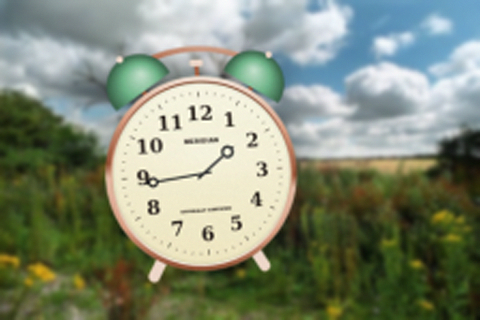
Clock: 1 h 44 min
